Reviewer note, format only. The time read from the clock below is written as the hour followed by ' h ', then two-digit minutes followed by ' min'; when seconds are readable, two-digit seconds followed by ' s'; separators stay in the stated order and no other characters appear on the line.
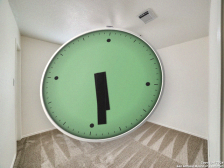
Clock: 5 h 28 min
